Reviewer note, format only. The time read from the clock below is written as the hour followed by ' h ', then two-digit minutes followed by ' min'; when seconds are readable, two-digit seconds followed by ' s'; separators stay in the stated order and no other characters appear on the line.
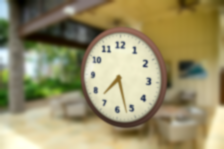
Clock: 7 h 27 min
